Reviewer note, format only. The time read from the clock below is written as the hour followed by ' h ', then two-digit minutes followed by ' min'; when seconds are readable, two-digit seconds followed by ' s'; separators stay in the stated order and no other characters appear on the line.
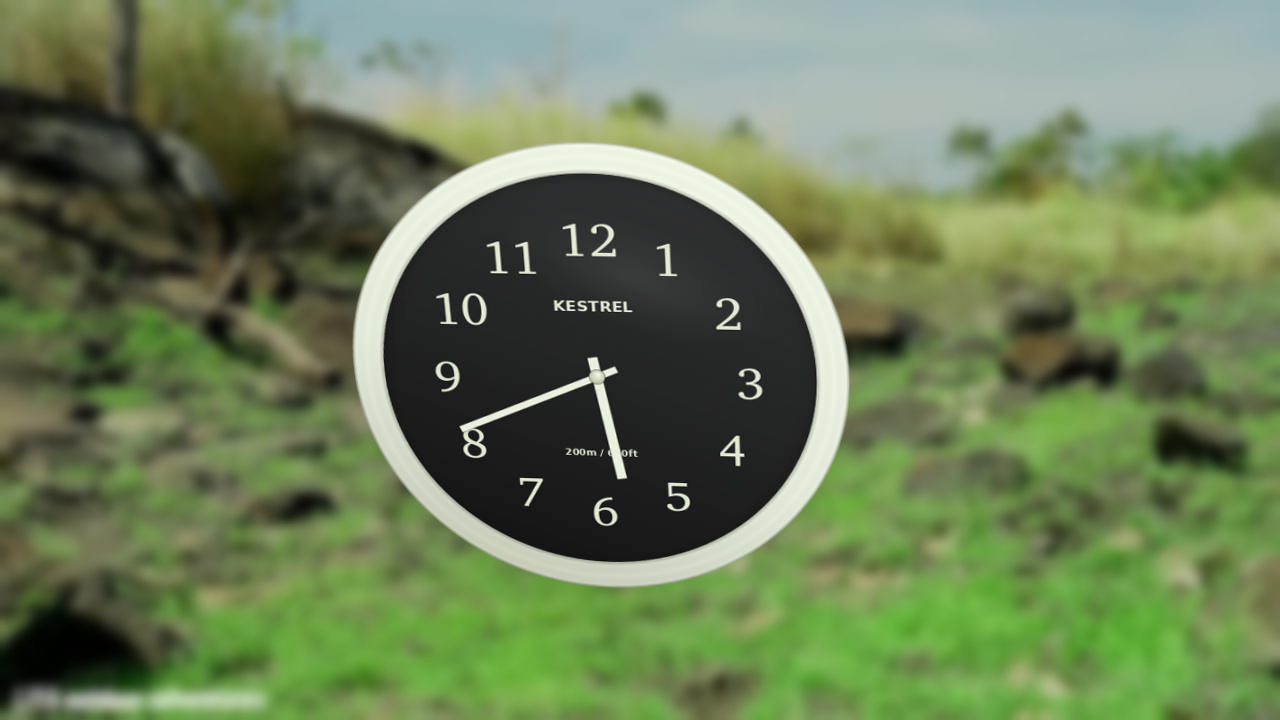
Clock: 5 h 41 min
